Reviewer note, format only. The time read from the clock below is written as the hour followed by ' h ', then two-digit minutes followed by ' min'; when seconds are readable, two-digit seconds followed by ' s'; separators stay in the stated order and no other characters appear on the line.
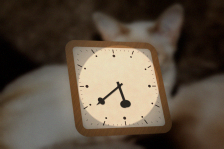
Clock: 5 h 39 min
